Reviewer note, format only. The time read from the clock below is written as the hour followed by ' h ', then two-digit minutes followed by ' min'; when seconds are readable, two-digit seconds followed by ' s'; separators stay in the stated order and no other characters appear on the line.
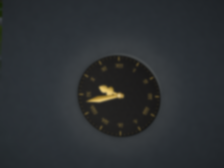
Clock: 9 h 43 min
